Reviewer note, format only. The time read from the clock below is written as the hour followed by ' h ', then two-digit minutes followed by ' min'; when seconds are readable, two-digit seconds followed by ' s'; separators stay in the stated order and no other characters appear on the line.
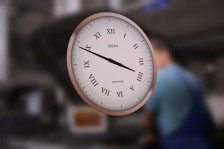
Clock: 3 h 49 min
